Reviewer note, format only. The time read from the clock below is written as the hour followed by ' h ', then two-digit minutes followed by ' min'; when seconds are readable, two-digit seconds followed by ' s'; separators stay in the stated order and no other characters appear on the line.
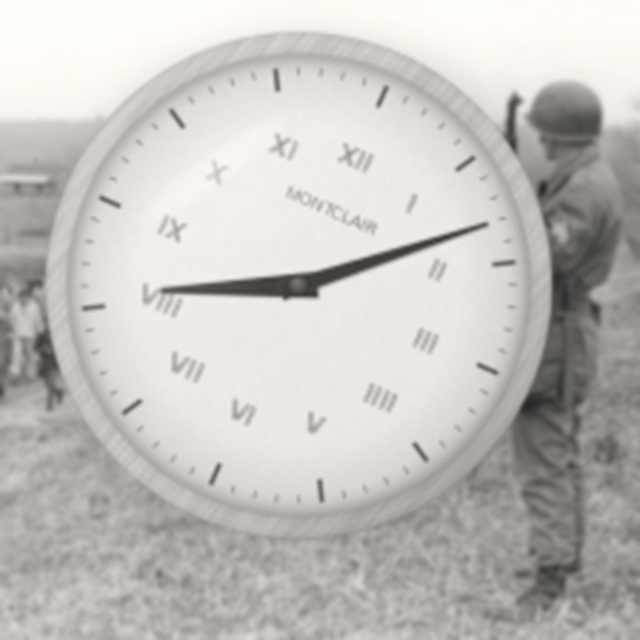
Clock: 8 h 08 min
